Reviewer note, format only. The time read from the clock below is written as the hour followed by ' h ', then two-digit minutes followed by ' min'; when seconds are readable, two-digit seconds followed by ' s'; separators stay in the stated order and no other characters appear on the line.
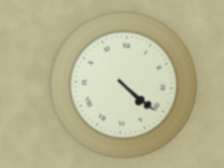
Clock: 4 h 21 min
